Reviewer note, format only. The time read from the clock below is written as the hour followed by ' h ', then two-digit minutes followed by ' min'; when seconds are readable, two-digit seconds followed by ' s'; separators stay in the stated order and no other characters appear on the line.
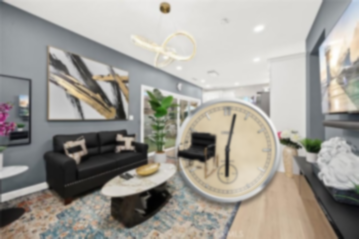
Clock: 6 h 02 min
